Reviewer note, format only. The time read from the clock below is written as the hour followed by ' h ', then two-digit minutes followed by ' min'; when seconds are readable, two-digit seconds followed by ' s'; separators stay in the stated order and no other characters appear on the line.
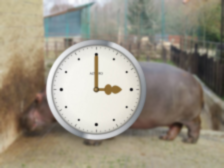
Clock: 3 h 00 min
